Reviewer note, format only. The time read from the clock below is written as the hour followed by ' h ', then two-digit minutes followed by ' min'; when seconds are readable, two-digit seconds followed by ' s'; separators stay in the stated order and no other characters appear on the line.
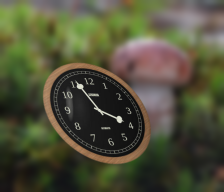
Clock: 3 h 56 min
